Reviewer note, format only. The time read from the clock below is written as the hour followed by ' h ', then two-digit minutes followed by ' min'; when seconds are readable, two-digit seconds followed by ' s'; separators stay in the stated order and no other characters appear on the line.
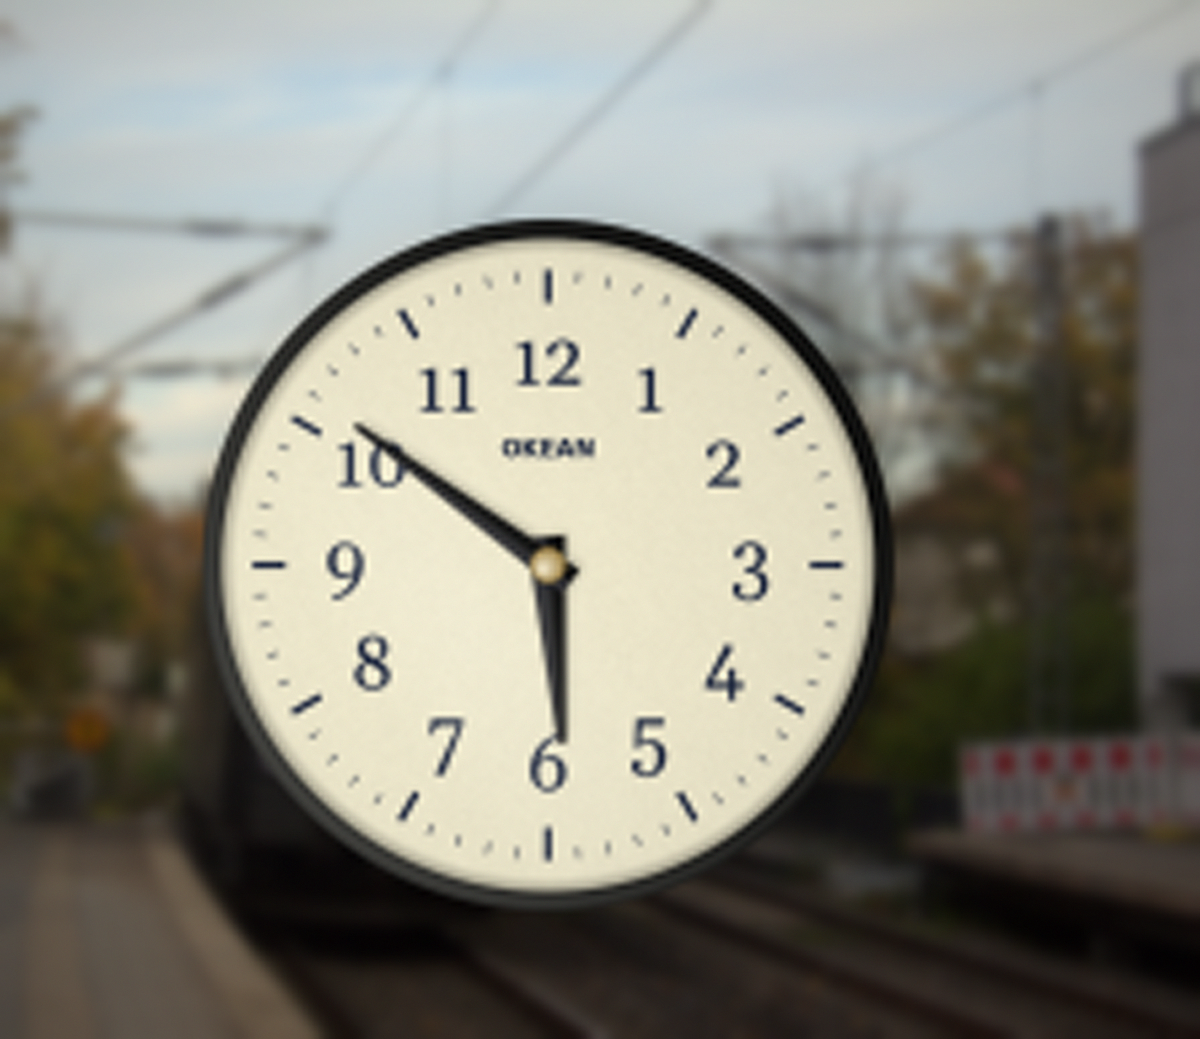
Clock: 5 h 51 min
